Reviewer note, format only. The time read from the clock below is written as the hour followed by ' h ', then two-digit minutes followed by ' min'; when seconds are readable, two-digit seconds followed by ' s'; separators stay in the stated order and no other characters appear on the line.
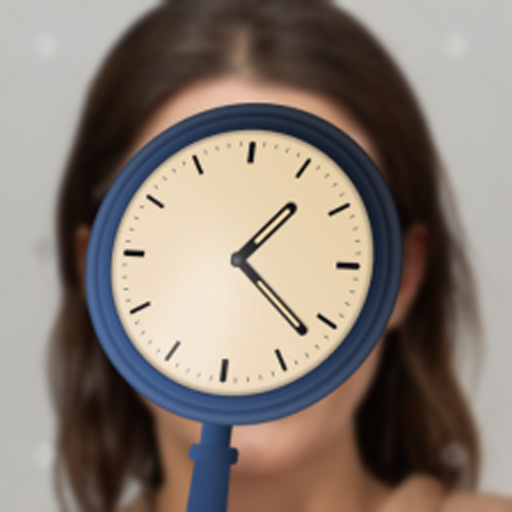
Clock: 1 h 22 min
